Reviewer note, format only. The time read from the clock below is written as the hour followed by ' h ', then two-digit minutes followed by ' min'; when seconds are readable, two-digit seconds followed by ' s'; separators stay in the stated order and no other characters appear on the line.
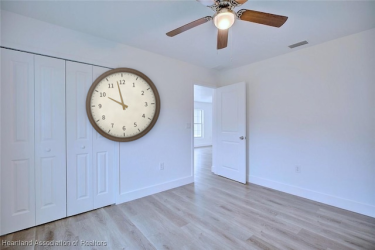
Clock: 9 h 58 min
